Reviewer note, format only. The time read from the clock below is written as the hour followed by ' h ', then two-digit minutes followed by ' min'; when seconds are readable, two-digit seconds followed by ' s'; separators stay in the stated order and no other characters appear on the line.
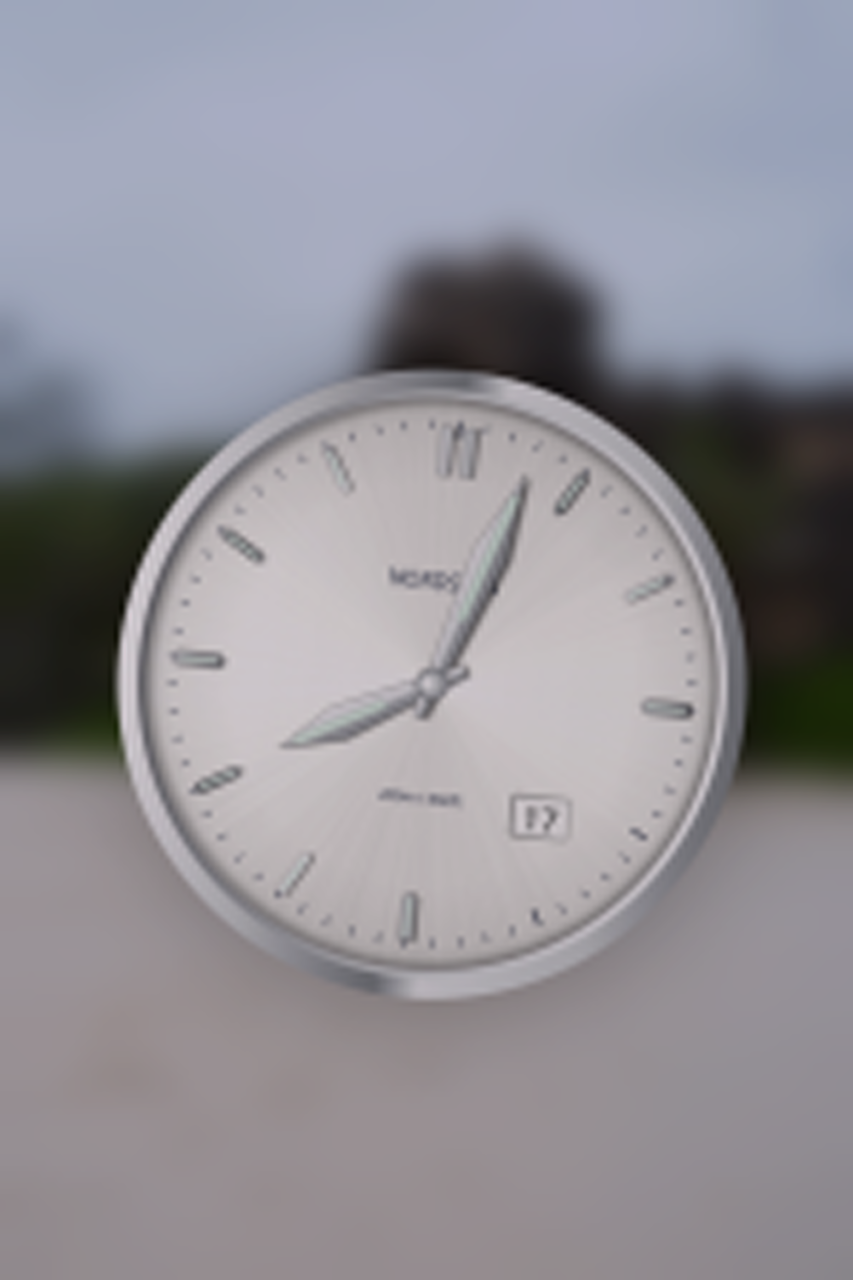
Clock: 8 h 03 min
